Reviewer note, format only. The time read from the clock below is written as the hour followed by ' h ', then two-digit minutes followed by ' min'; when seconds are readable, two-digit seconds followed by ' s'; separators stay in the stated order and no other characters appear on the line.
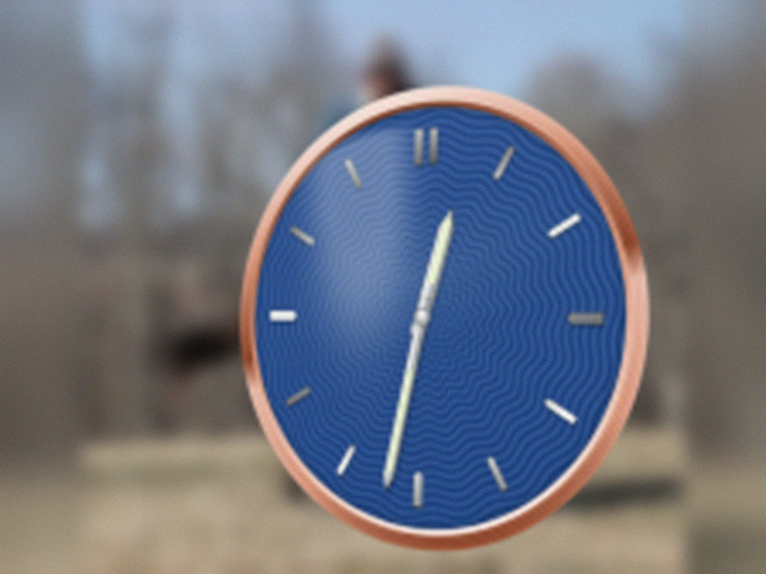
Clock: 12 h 32 min
